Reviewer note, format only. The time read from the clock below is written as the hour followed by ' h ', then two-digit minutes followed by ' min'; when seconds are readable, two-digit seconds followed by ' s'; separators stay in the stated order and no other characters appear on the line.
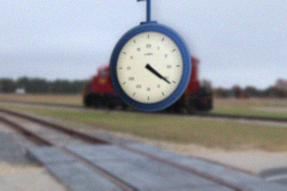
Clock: 4 h 21 min
